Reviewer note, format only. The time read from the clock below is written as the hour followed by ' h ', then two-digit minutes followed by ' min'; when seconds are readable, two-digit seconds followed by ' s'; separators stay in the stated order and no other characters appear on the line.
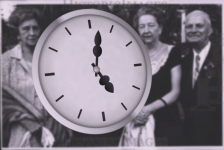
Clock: 5 h 02 min
